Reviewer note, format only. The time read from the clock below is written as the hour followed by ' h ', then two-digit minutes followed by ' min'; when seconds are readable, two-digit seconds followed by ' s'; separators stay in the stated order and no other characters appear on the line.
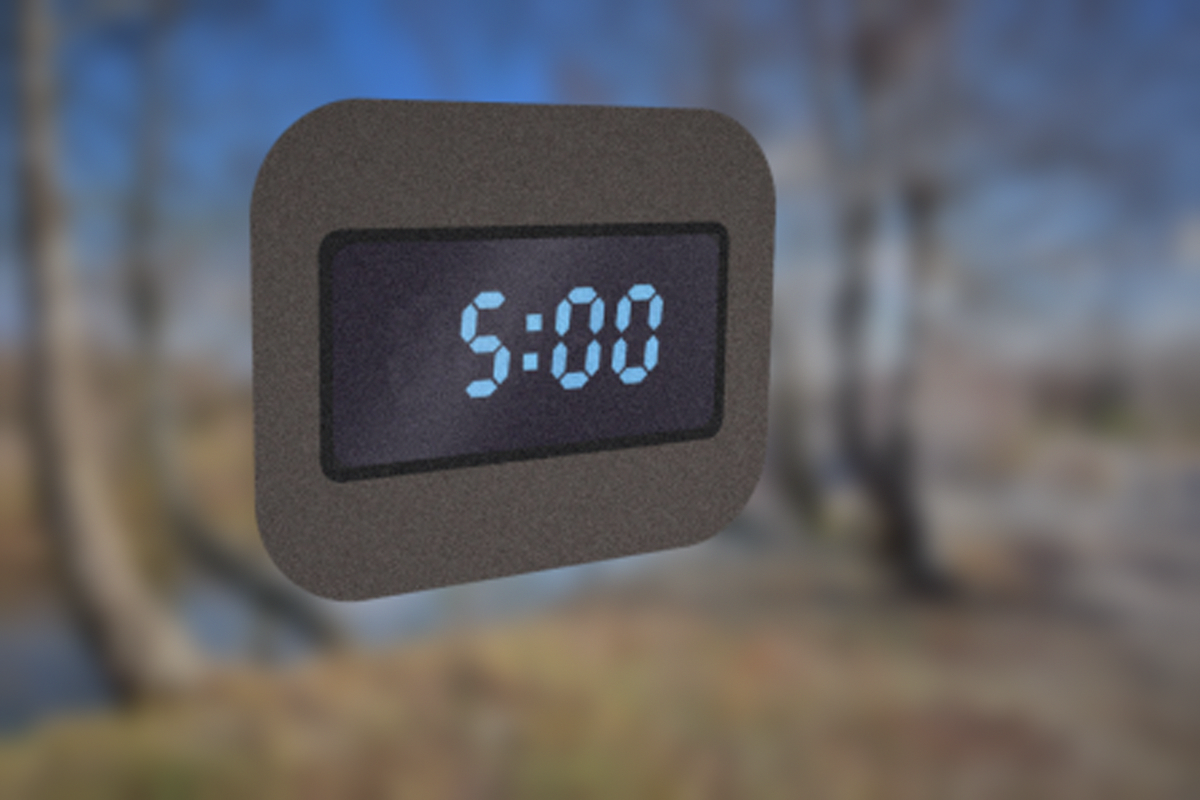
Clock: 5 h 00 min
